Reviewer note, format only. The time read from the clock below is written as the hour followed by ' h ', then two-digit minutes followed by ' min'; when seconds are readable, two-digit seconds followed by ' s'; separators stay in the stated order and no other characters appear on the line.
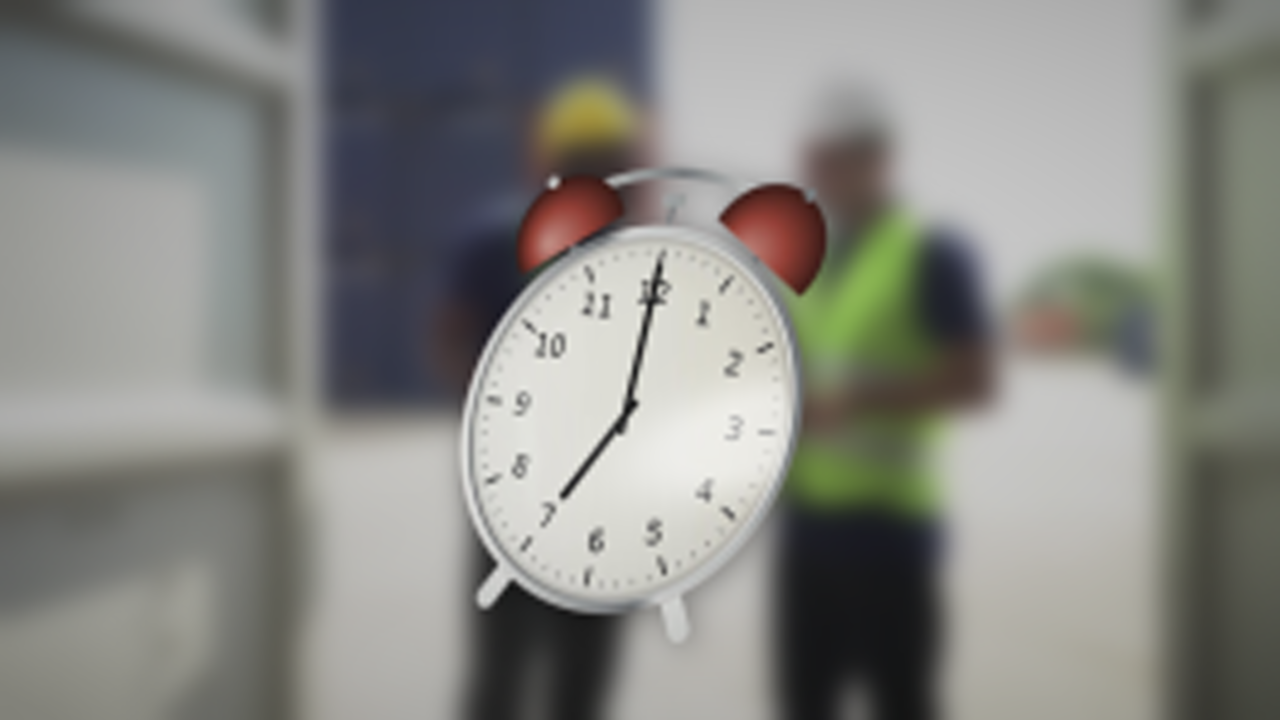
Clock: 7 h 00 min
